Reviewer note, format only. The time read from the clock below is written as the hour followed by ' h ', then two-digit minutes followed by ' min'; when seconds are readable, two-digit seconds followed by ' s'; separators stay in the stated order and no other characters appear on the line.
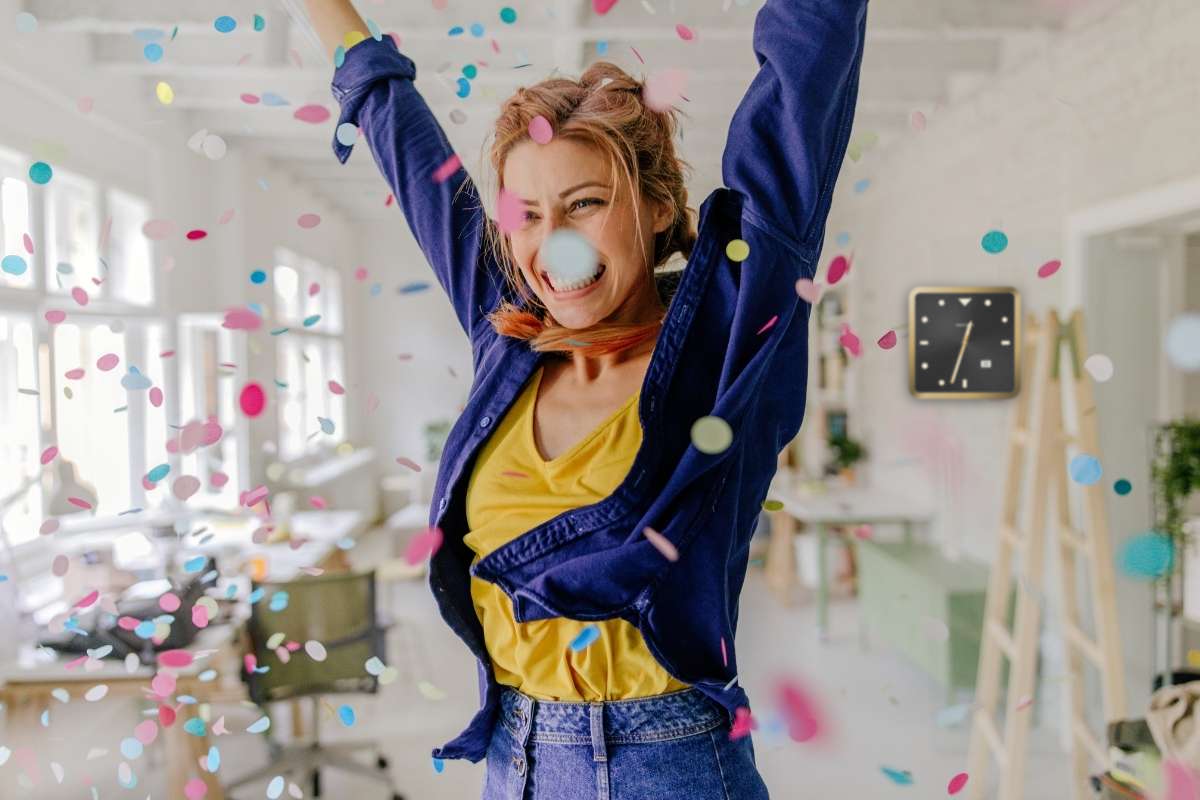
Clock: 12 h 33 min
